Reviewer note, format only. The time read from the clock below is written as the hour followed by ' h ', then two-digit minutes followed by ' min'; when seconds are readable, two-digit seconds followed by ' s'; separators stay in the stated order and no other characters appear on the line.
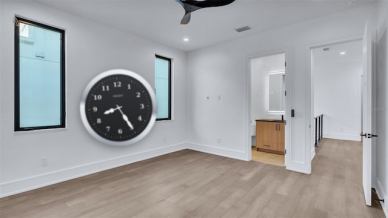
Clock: 8 h 25 min
